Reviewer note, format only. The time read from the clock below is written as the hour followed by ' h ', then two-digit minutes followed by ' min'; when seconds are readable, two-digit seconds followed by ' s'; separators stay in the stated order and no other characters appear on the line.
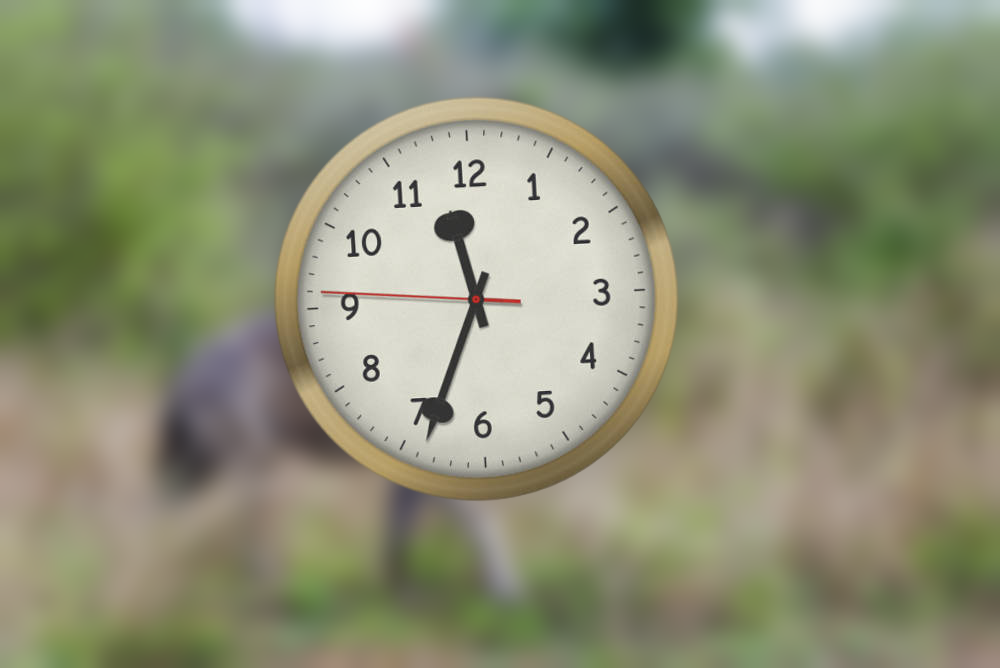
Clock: 11 h 33 min 46 s
